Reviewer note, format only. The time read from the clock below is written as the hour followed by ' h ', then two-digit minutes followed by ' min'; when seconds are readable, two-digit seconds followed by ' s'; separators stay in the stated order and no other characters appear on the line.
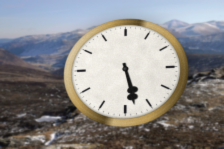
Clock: 5 h 28 min
